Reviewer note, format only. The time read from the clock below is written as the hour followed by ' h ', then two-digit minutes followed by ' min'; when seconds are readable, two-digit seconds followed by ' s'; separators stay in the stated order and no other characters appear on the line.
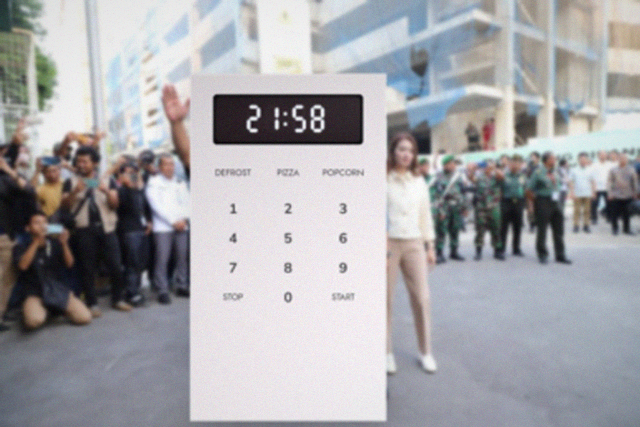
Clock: 21 h 58 min
